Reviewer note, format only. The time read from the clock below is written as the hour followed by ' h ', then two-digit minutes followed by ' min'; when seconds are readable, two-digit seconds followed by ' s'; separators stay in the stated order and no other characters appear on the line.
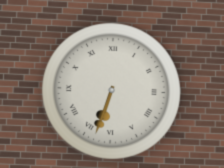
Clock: 6 h 33 min
